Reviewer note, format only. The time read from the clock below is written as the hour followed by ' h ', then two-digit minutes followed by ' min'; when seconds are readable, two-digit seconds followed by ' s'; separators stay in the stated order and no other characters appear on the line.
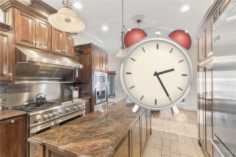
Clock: 2 h 25 min
